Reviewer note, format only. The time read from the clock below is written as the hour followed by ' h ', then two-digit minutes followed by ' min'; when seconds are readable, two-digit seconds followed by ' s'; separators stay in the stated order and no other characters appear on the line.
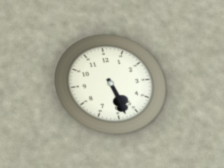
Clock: 5 h 28 min
